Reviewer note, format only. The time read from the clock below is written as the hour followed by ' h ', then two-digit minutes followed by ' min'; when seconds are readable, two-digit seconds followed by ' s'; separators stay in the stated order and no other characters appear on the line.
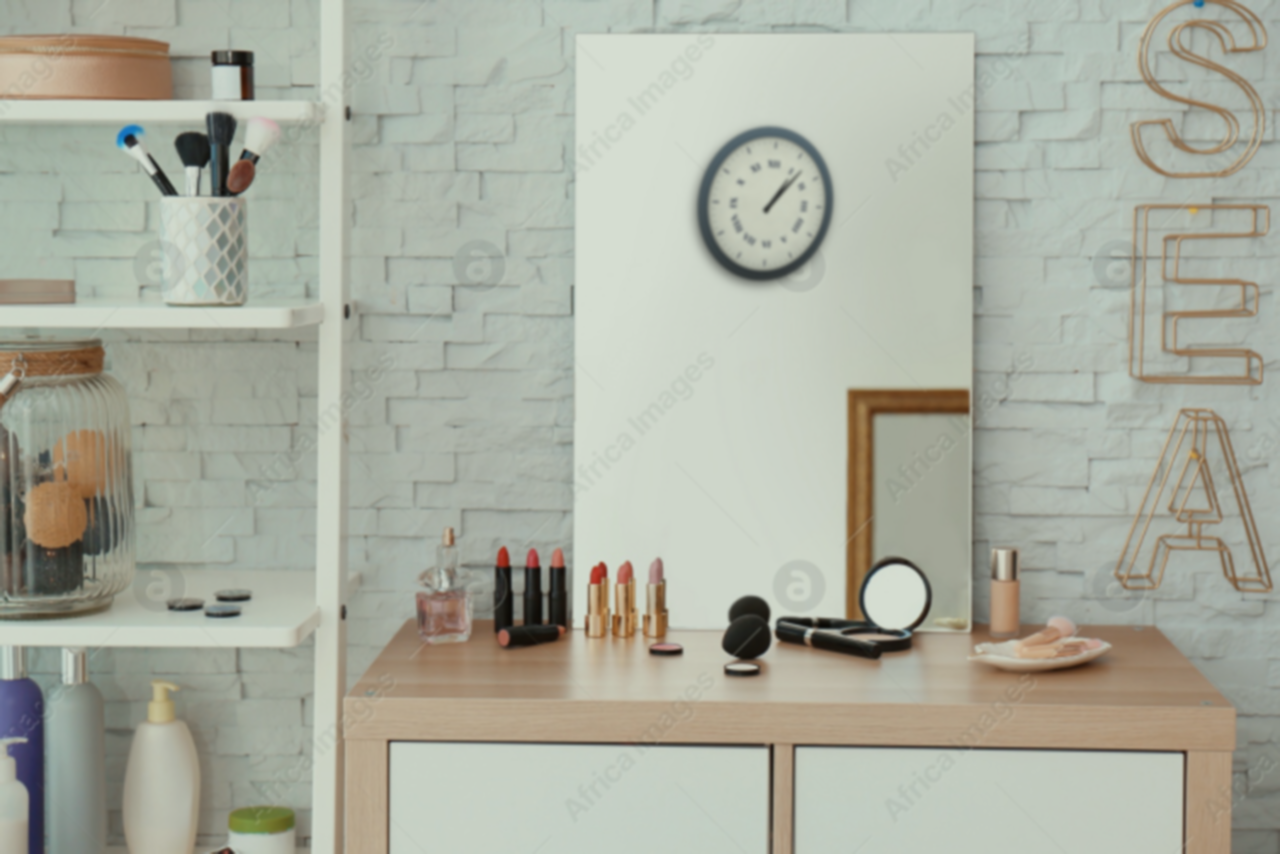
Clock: 1 h 07 min
